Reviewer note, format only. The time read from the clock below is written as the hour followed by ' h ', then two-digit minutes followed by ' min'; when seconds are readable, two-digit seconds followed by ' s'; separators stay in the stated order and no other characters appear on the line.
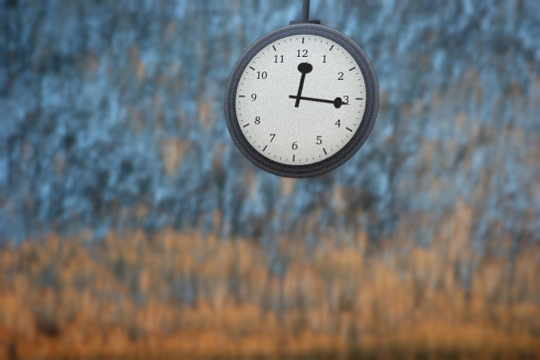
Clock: 12 h 16 min
